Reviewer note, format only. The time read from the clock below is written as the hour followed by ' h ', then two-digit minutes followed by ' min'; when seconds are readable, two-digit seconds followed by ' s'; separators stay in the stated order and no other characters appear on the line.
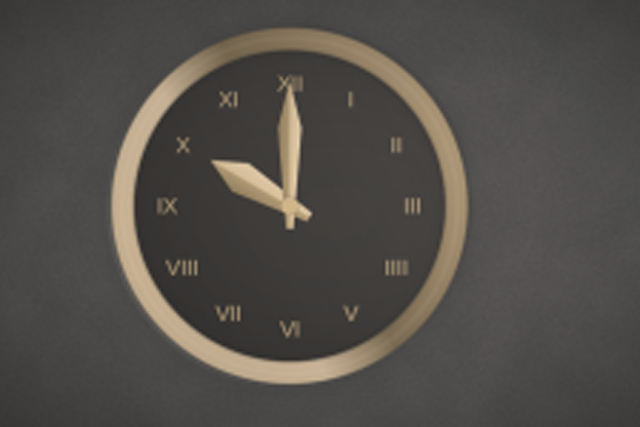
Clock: 10 h 00 min
